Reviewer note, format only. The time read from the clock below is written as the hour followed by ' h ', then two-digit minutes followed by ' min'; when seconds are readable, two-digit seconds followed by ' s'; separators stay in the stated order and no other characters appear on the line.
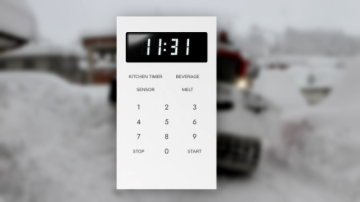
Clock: 11 h 31 min
